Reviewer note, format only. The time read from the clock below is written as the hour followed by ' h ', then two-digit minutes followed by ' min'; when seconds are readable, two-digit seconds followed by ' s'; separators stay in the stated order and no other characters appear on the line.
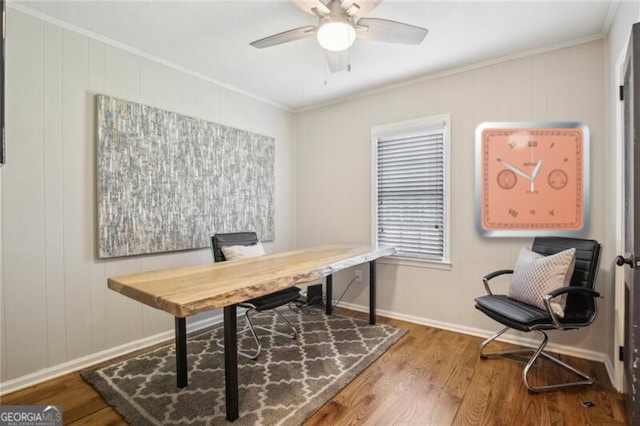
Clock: 12 h 50 min
